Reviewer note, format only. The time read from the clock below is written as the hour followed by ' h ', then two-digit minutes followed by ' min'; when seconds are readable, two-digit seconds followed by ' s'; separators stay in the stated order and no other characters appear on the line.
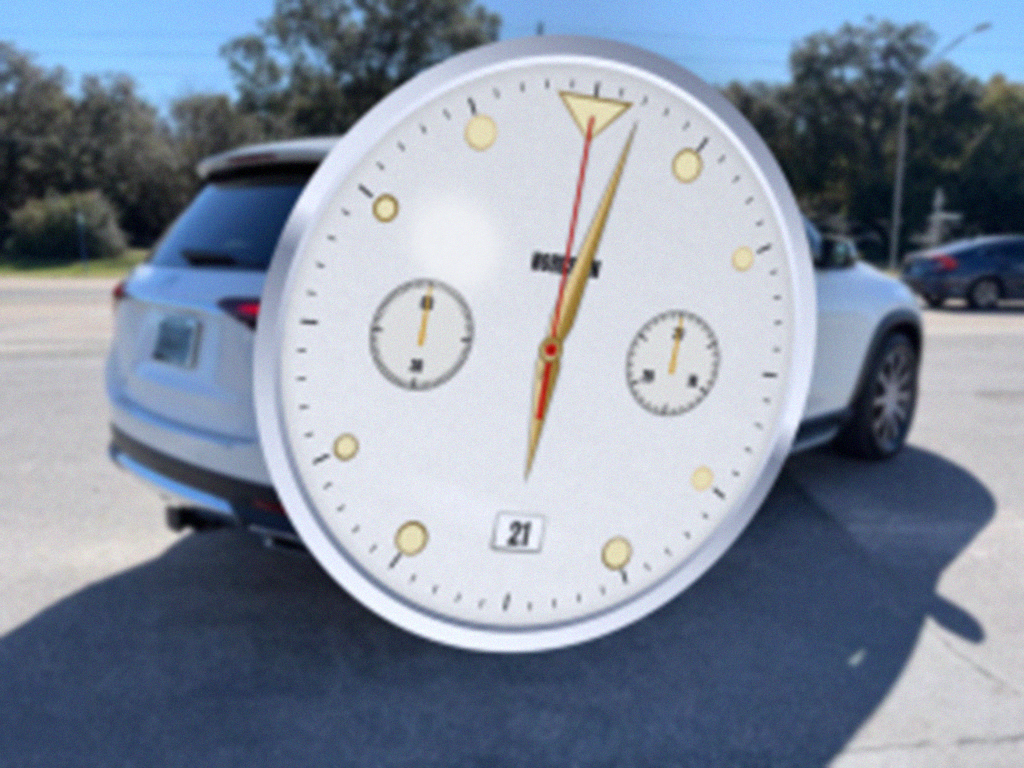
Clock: 6 h 02 min
